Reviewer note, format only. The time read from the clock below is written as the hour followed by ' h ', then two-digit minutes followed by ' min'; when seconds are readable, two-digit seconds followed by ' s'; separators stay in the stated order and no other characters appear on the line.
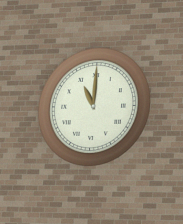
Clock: 11 h 00 min
